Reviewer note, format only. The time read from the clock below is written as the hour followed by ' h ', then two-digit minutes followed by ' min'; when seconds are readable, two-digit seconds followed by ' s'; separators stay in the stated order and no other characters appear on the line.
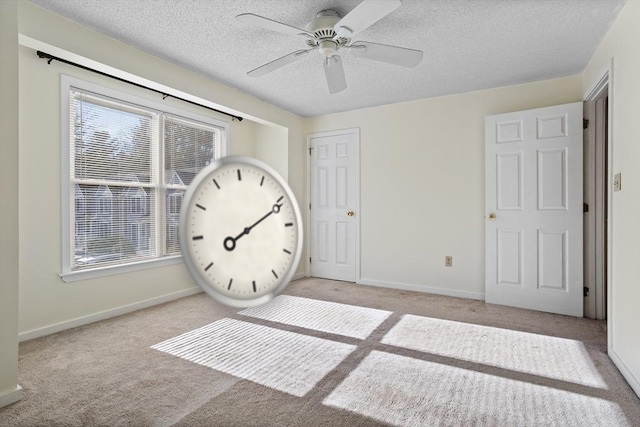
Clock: 8 h 11 min
